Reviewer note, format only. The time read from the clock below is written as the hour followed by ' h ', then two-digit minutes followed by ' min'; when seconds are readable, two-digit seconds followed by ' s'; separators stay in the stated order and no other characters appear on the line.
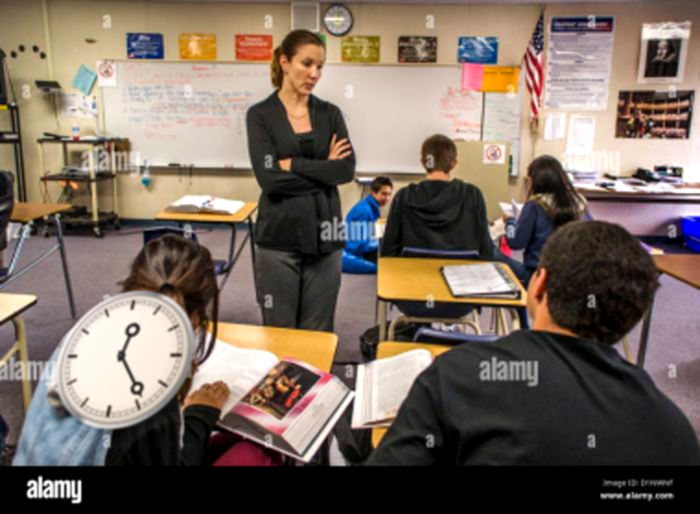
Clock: 12 h 24 min
